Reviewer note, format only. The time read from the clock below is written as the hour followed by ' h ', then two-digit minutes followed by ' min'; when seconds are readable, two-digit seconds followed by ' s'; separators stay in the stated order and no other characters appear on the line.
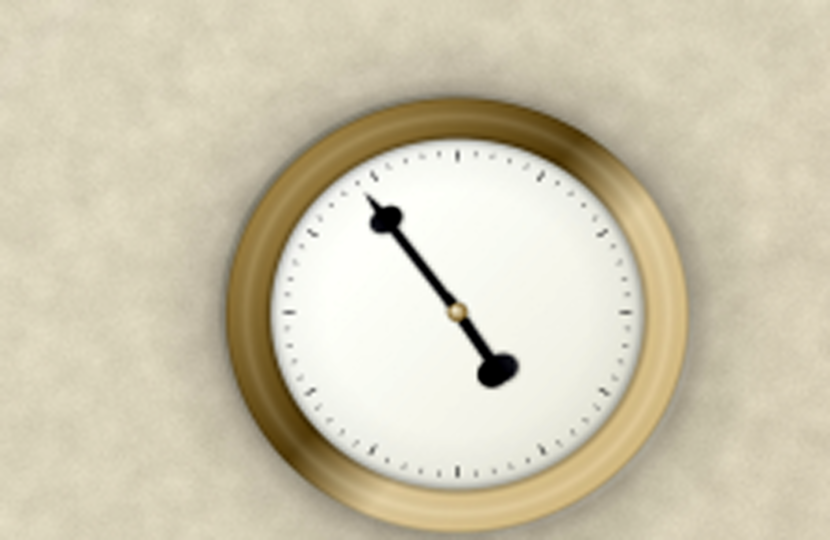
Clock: 4 h 54 min
